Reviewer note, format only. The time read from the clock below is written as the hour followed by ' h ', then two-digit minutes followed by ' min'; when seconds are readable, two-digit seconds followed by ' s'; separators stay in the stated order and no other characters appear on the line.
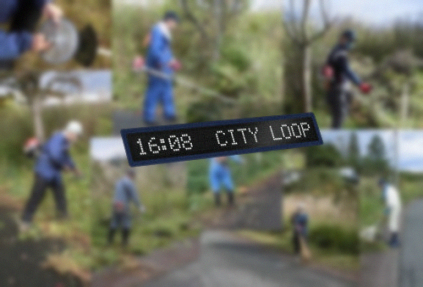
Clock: 16 h 08 min
